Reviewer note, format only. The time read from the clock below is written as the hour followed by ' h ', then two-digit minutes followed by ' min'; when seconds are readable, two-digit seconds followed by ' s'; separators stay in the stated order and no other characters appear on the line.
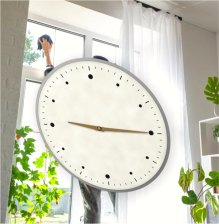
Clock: 9 h 15 min
